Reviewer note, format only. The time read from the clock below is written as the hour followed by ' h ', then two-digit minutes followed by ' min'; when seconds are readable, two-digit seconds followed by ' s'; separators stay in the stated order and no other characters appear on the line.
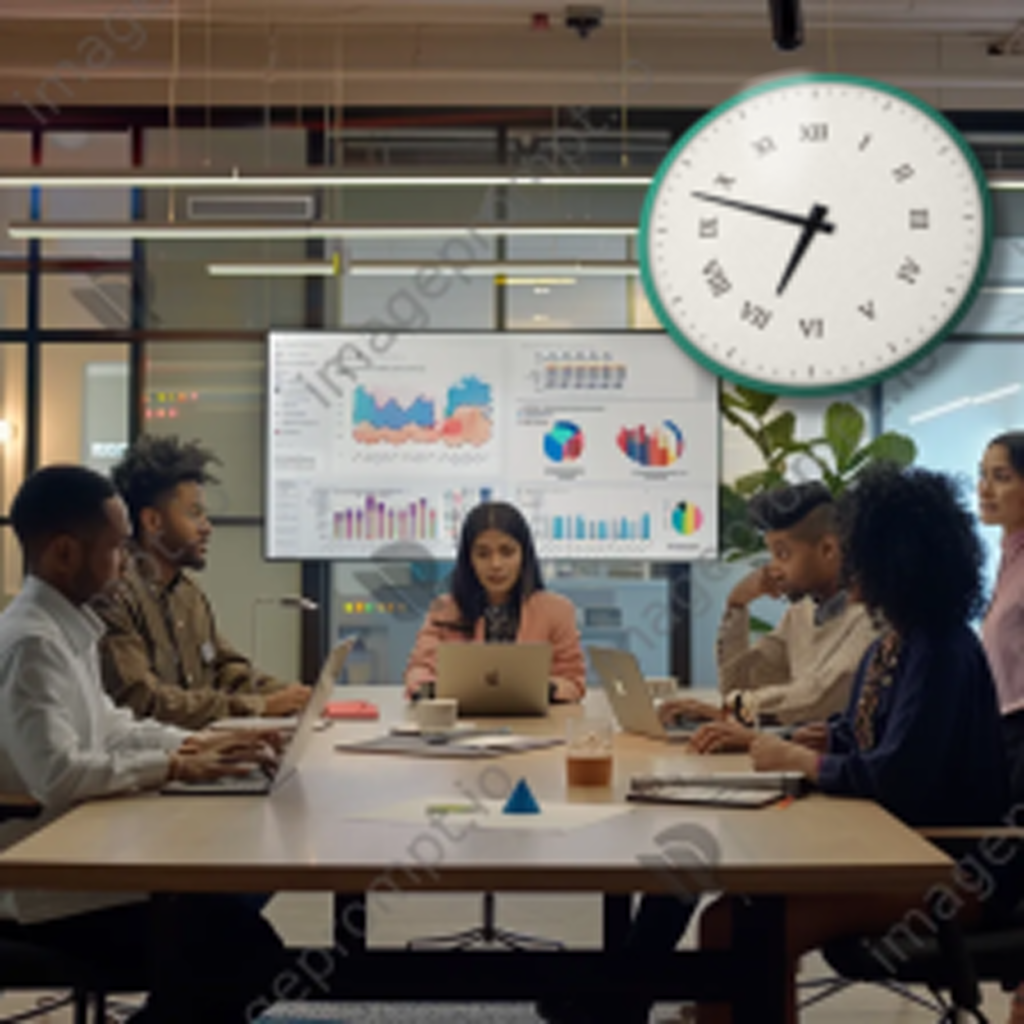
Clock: 6 h 48 min
